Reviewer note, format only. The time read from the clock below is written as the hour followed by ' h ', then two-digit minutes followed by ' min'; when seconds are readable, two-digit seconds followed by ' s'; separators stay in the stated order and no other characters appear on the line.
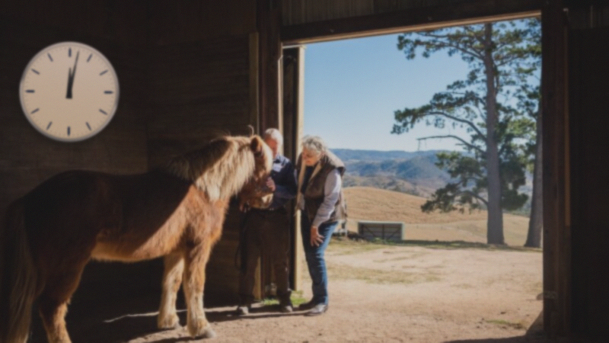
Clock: 12 h 02 min
